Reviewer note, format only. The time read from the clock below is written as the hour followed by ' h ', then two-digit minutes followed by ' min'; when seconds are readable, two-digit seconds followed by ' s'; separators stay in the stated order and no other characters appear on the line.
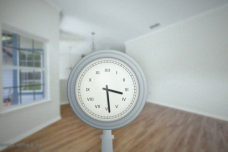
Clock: 3 h 29 min
